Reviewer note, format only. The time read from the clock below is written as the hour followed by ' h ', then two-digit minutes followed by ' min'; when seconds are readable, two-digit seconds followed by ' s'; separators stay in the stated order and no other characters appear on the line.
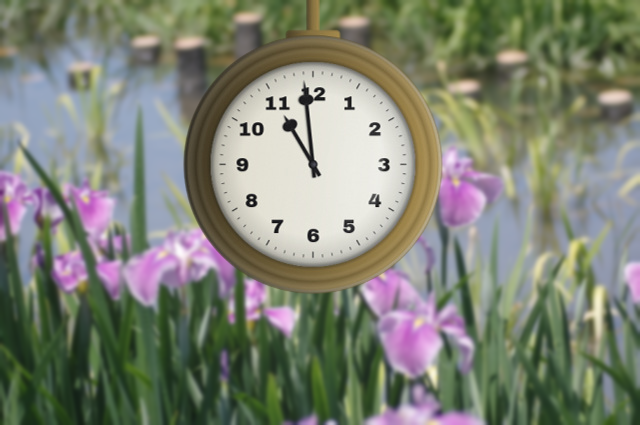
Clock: 10 h 59 min
